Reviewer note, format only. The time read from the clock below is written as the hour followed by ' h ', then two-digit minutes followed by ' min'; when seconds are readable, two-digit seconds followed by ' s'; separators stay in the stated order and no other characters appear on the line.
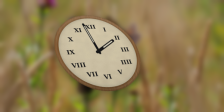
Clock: 1 h 58 min
